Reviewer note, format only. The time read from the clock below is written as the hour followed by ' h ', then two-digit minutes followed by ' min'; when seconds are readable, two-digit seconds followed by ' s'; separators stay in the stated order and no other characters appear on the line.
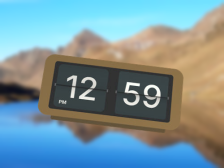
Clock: 12 h 59 min
